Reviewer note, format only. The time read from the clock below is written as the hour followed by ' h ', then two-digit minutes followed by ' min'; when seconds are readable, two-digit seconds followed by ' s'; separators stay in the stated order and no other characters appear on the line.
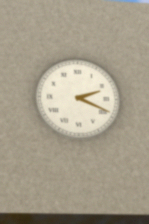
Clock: 2 h 19 min
